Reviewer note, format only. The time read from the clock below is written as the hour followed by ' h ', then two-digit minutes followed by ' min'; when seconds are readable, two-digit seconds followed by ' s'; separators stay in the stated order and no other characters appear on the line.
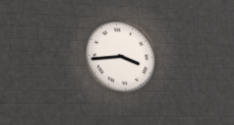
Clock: 3 h 44 min
